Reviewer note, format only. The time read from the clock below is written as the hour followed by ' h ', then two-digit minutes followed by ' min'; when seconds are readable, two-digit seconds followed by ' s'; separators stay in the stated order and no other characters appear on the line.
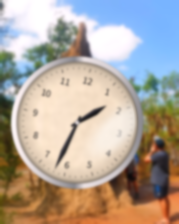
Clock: 1 h 32 min
